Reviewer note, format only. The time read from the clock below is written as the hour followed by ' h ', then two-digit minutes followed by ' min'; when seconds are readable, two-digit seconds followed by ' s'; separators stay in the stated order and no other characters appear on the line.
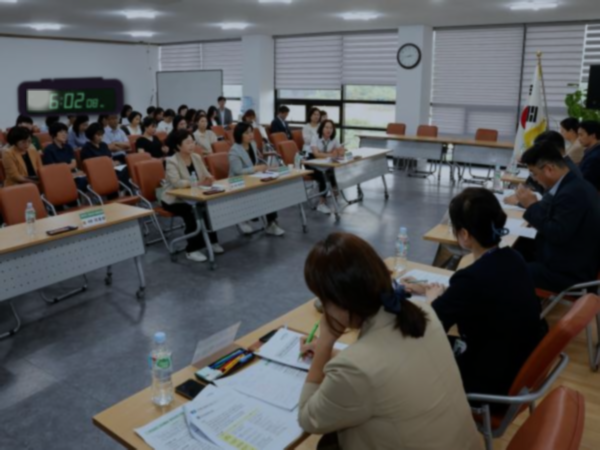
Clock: 6 h 02 min
